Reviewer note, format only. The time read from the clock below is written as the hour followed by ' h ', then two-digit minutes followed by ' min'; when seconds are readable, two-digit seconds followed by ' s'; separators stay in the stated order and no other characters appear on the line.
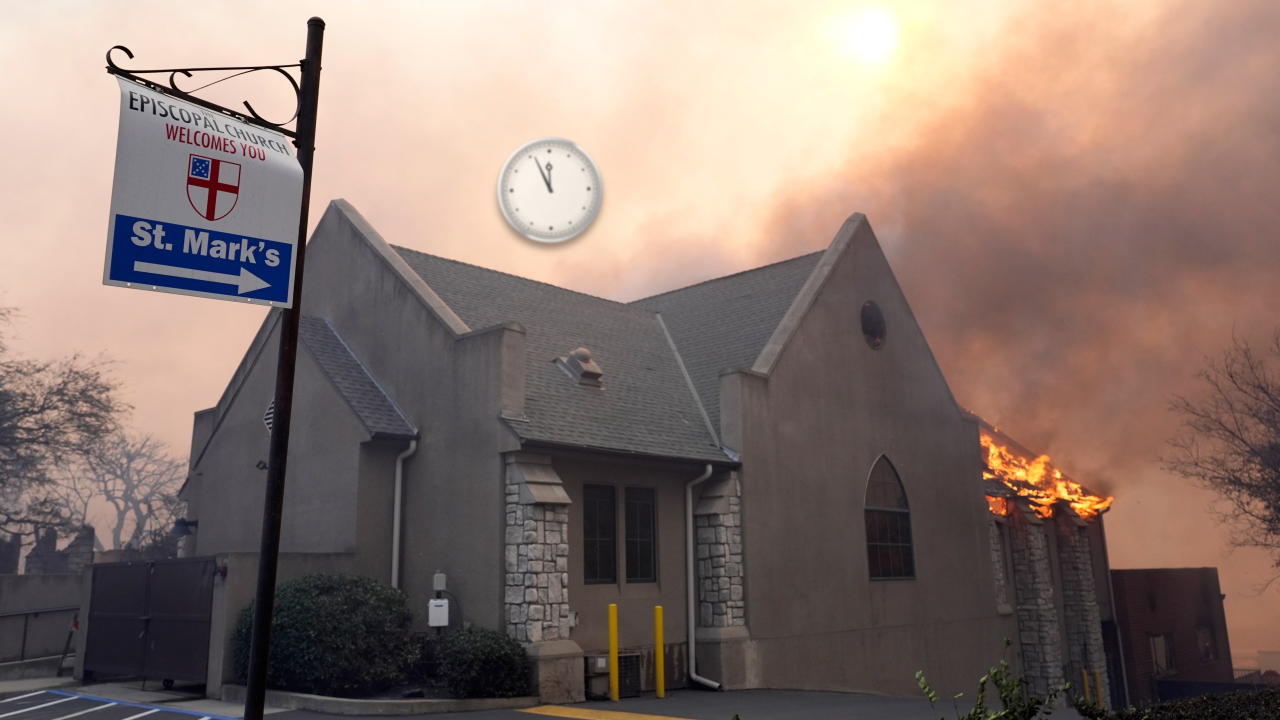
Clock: 11 h 56 min
